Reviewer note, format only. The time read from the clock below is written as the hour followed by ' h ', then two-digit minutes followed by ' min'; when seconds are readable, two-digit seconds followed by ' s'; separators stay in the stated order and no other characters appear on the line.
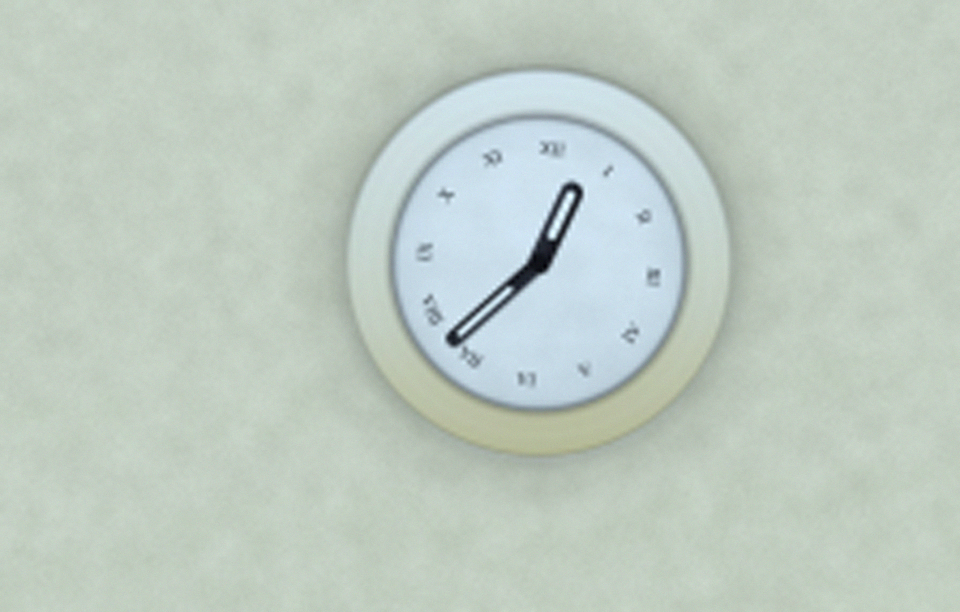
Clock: 12 h 37 min
